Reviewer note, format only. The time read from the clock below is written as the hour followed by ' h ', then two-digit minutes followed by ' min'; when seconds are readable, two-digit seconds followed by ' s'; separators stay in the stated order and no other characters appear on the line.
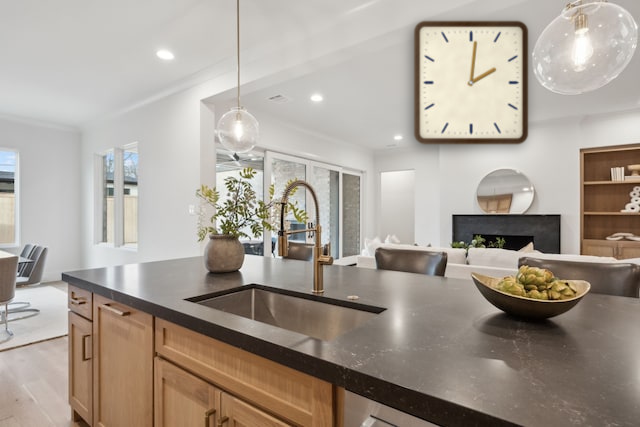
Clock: 2 h 01 min
